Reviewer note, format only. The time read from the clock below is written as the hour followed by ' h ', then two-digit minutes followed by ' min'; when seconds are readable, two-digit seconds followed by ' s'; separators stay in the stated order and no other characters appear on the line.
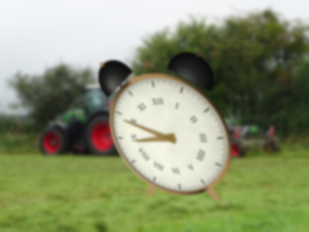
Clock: 8 h 49 min
